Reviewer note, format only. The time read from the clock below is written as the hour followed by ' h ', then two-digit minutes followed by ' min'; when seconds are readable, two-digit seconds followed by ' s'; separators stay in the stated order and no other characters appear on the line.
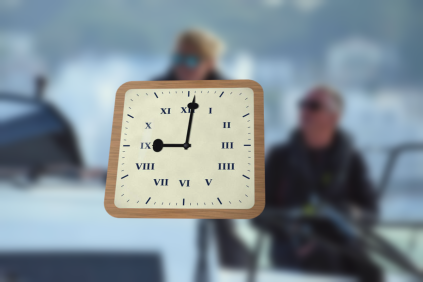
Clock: 9 h 01 min
